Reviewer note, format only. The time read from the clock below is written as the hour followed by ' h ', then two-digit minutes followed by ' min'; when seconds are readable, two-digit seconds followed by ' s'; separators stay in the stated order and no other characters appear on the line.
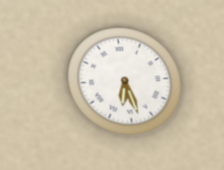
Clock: 6 h 28 min
